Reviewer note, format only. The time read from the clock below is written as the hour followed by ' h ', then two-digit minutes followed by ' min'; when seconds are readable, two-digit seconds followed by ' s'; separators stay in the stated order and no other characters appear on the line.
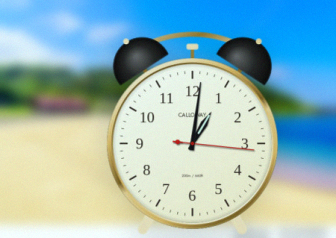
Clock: 1 h 01 min 16 s
